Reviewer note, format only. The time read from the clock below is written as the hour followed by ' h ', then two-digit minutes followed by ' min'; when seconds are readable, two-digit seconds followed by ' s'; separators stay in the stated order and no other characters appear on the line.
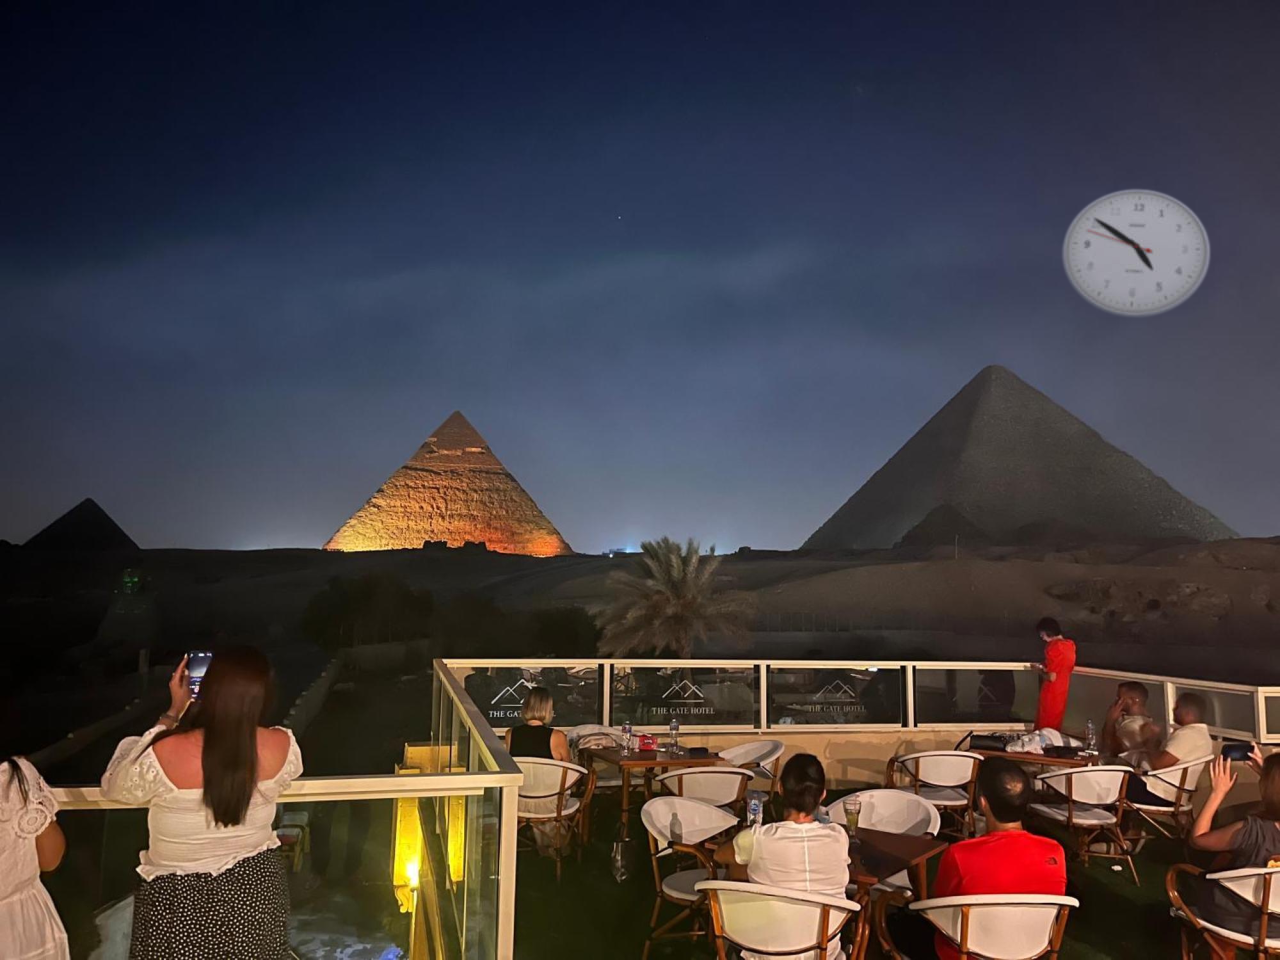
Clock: 4 h 50 min 48 s
